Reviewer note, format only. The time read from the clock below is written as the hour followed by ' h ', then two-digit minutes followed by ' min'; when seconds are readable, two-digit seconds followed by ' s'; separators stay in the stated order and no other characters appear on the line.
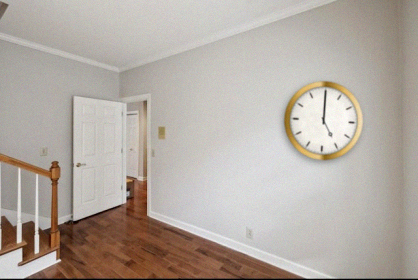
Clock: 5 h 00 min
